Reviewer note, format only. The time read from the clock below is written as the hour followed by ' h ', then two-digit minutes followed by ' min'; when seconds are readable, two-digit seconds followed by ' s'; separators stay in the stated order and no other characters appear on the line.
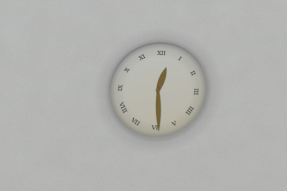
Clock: 12 h 29 min
